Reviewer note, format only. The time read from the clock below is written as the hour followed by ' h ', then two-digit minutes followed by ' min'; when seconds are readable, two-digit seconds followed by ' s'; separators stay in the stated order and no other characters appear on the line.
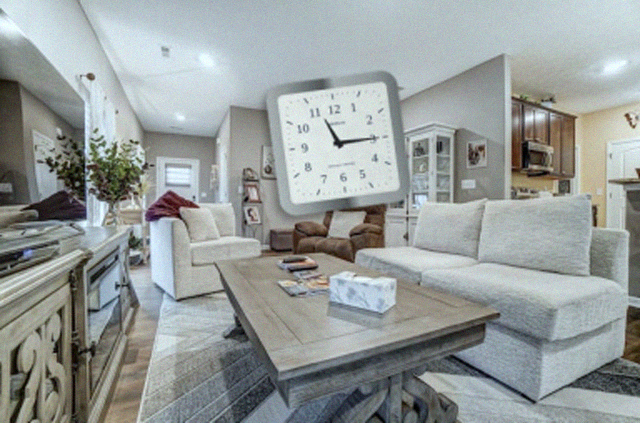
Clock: 11 h 15 min
